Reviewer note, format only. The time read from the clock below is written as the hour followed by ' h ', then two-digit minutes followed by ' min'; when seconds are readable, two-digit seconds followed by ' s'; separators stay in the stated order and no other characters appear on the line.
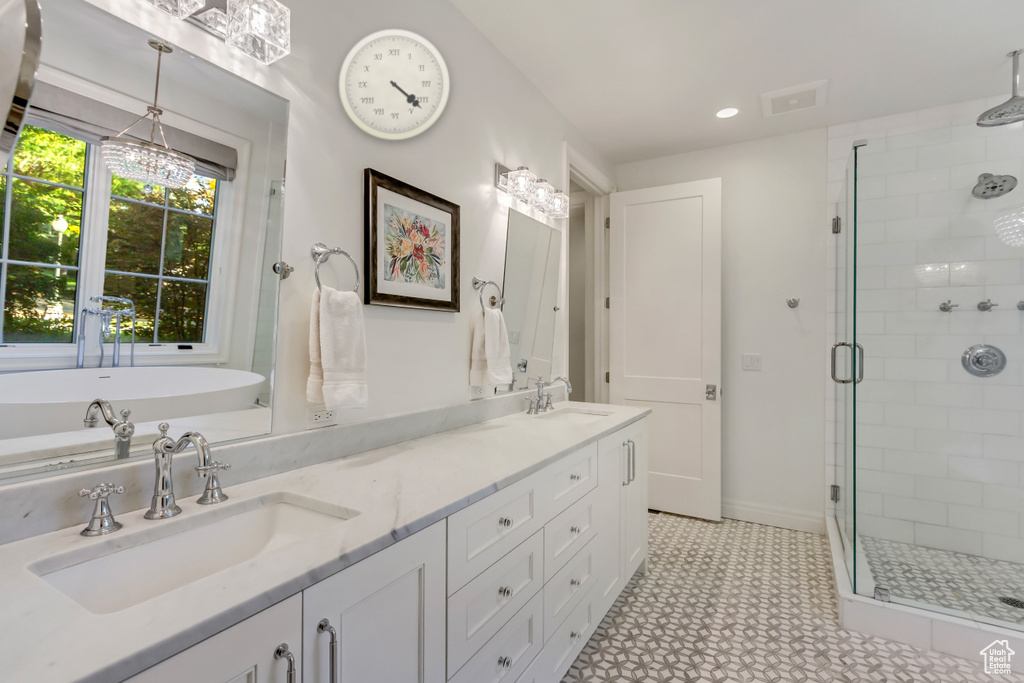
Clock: 4 h 22 min
